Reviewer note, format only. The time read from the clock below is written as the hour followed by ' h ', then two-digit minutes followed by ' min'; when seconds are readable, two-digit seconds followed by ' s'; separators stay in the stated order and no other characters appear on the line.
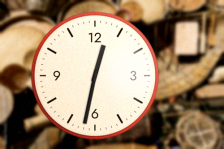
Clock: 12 h 32 min
